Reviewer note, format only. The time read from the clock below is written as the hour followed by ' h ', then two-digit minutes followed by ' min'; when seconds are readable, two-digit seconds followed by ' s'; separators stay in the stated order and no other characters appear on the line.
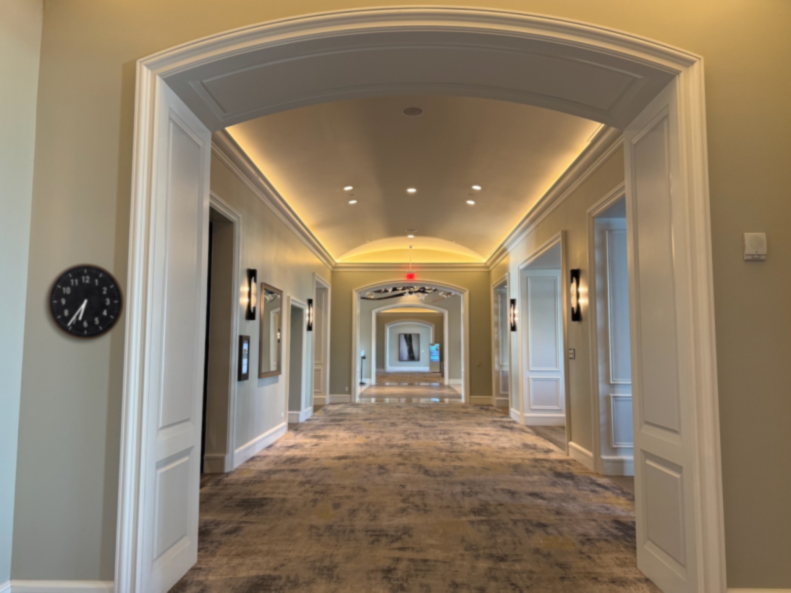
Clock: 6 h 36 min
